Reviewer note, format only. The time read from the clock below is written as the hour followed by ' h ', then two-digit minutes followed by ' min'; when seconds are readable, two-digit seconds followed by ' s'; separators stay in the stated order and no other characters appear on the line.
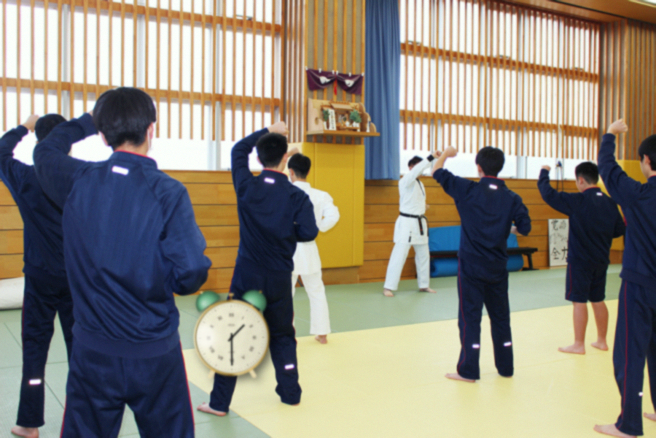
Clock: 1 h 30 min
